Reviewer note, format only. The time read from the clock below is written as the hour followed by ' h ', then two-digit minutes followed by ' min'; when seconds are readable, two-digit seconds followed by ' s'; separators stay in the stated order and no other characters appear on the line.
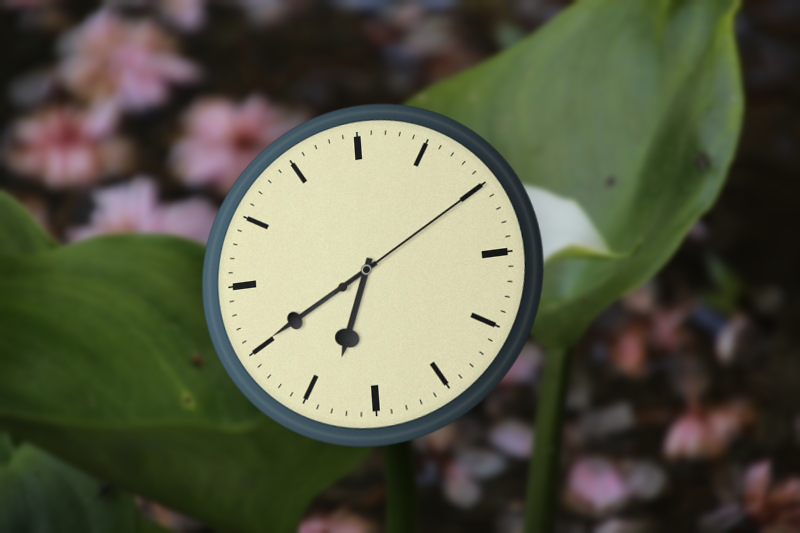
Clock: 6 h 40 min 10 s
